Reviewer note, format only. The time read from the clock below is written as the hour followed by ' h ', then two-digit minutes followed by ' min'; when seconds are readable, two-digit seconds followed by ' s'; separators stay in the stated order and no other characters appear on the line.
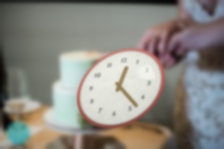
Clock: 12 h 23 min
